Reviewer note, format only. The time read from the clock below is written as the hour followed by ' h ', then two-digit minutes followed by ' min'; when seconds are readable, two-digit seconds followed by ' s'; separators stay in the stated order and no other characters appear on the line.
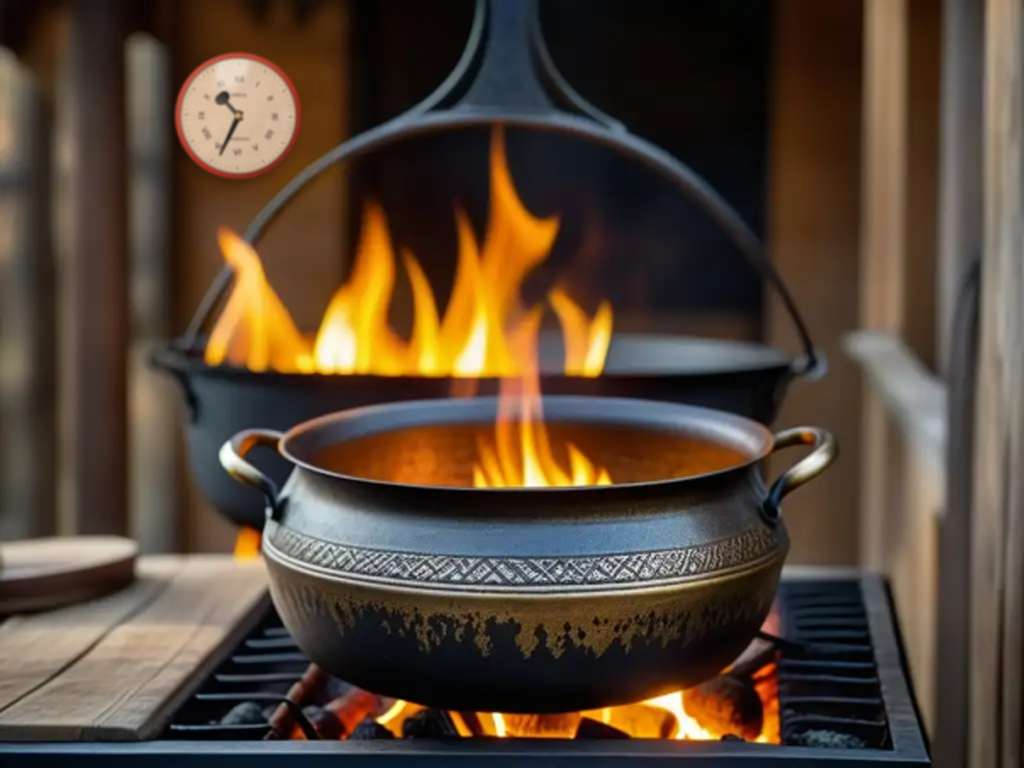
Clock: 10 h 34 min
